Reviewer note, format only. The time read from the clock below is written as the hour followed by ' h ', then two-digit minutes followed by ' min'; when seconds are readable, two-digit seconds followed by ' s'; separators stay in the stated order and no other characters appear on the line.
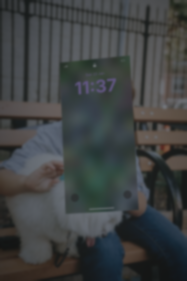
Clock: 11 h 37 min
